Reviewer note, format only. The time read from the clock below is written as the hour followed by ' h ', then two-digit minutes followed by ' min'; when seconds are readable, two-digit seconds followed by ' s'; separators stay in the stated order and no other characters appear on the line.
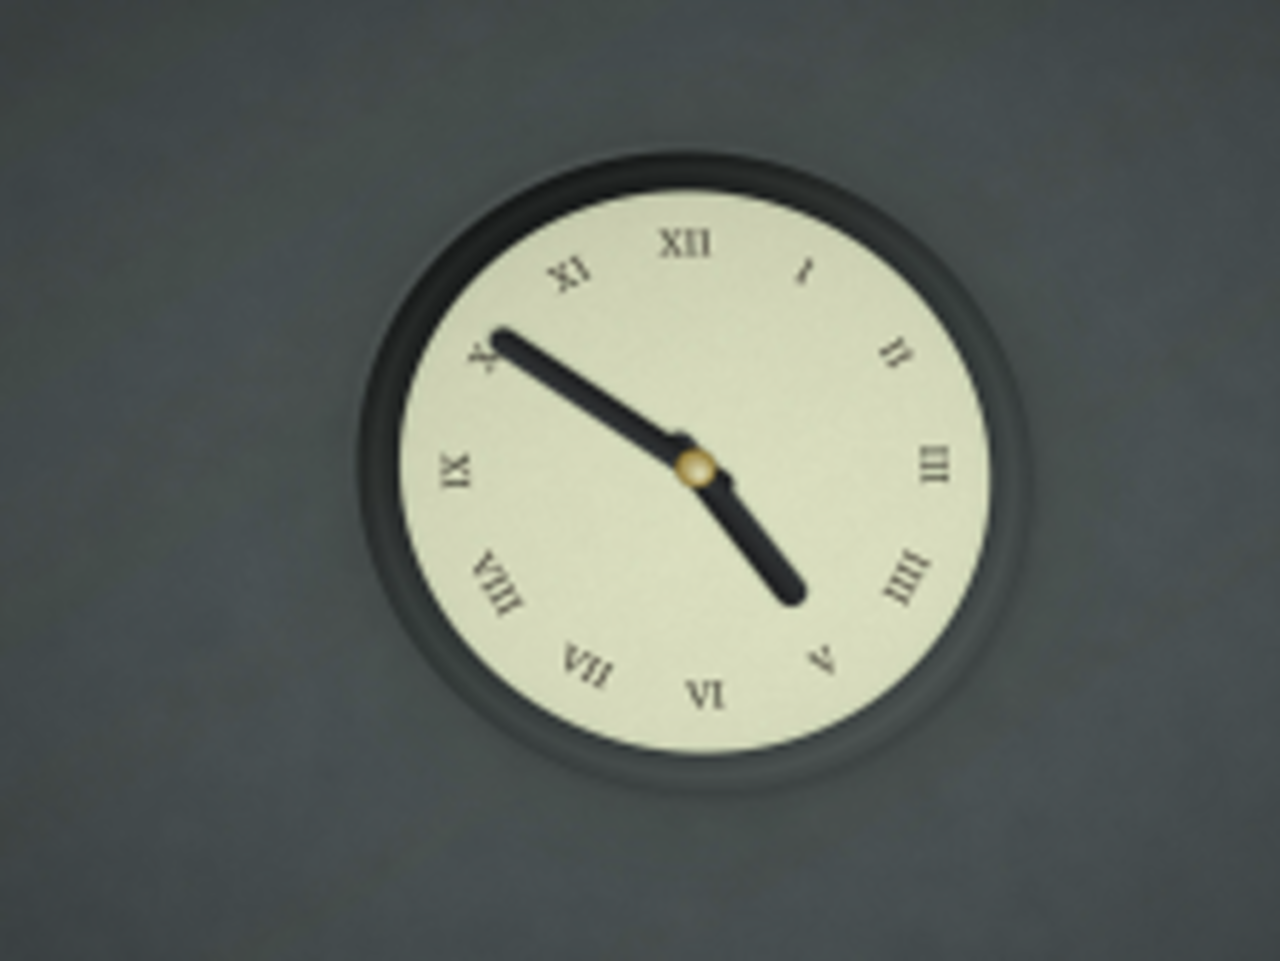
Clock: 4 h 51 min
